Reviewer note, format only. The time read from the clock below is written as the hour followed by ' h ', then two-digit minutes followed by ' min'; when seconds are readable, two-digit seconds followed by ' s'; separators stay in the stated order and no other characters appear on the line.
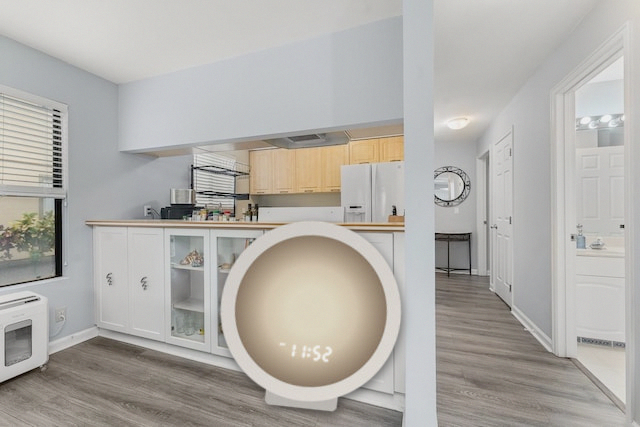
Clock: 11 h 52 min
